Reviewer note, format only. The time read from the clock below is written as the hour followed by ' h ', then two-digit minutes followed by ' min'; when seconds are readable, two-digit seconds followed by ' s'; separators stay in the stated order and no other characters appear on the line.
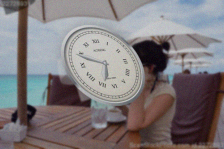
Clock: 6 h 49 min
